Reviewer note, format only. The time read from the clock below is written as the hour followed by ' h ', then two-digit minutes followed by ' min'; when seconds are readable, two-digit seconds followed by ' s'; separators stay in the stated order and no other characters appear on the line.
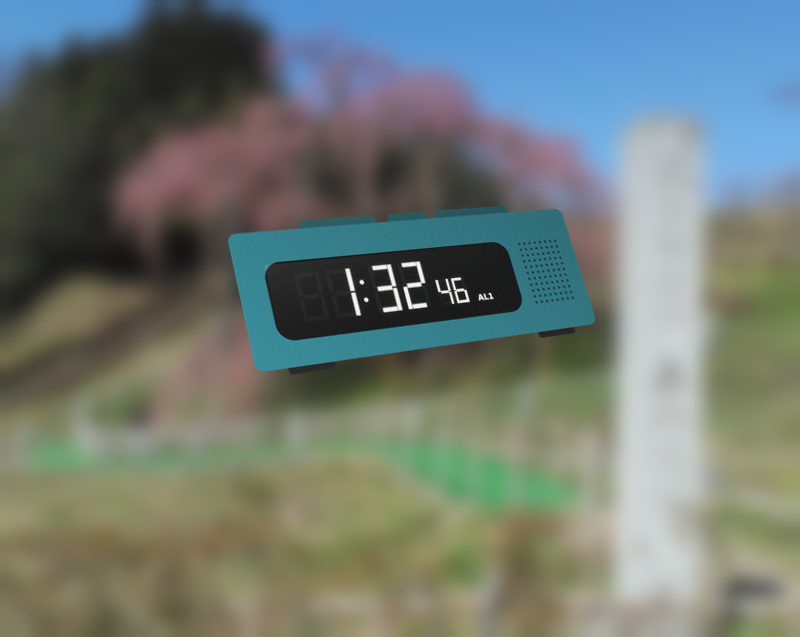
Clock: 1 h 32 min 46 s
